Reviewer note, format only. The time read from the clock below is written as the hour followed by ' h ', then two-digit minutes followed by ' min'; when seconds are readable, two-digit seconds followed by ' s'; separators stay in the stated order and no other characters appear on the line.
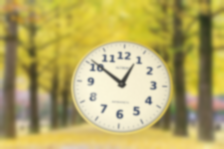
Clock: 12 h 51 min
